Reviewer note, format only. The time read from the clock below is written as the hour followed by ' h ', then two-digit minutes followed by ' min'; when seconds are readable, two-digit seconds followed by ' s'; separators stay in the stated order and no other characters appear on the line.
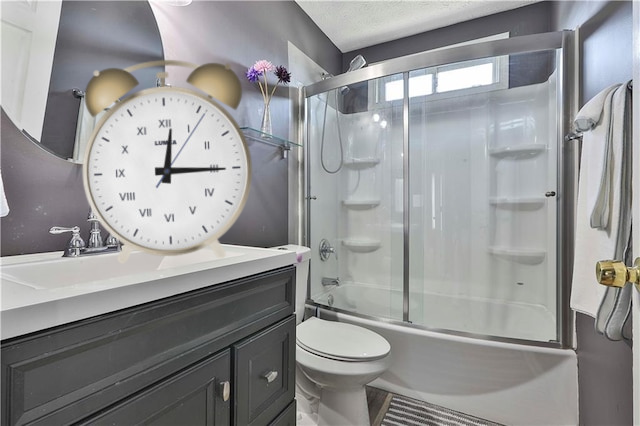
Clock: 12 h 15 min 06 s
